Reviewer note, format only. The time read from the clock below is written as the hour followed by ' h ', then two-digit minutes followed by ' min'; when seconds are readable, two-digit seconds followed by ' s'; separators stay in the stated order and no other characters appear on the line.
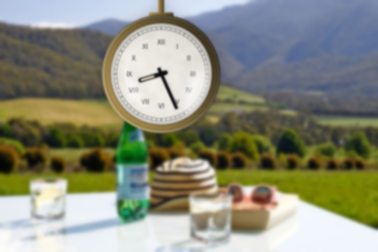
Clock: 8 h 26 min
